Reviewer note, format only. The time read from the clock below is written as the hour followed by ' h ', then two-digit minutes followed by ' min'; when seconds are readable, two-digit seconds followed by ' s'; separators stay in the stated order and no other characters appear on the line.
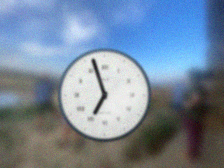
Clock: 6 h 57 min
